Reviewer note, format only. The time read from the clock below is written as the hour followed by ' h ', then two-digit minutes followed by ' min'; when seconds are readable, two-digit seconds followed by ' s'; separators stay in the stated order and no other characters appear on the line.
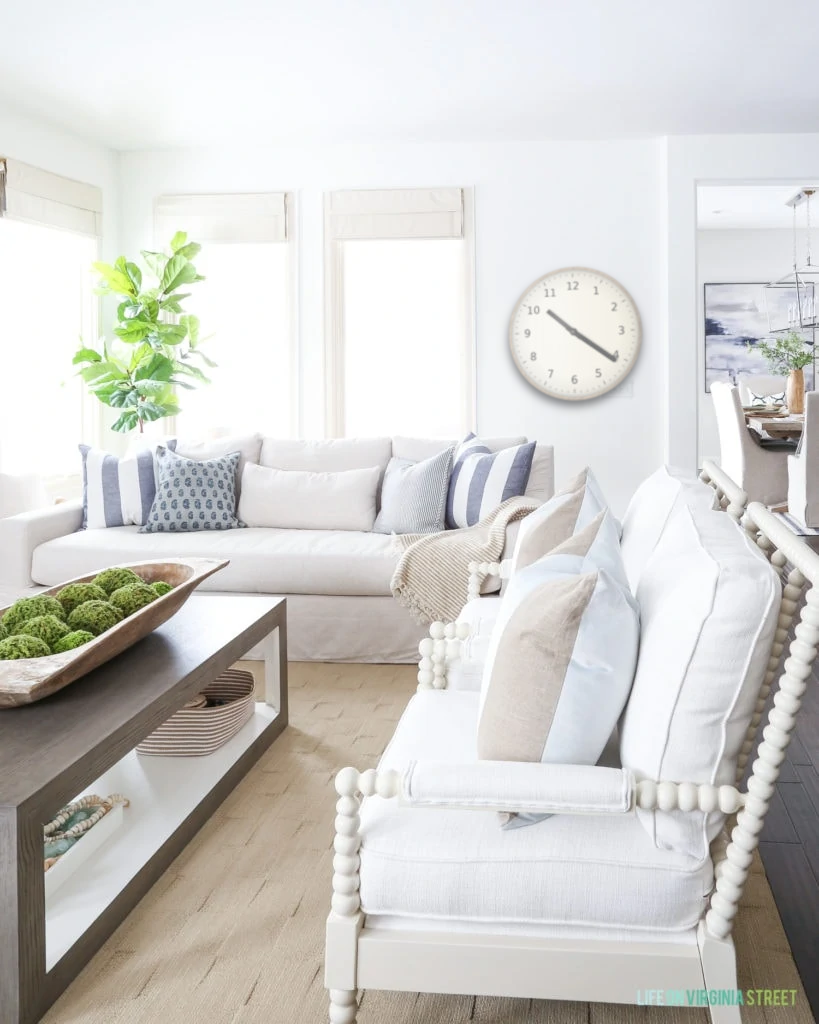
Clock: 10 h 21 min
